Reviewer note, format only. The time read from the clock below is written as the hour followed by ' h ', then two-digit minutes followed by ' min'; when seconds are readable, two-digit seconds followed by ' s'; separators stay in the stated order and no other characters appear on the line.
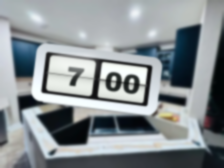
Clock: 7 h 00 min
